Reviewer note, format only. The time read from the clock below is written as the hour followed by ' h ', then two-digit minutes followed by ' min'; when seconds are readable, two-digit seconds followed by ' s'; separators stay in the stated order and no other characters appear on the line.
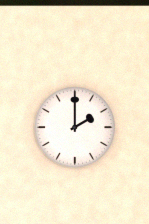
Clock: 2 h 00 min
